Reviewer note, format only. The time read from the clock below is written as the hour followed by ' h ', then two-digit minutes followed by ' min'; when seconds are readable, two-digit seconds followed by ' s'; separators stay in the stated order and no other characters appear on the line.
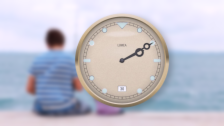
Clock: 2 h 10 min
